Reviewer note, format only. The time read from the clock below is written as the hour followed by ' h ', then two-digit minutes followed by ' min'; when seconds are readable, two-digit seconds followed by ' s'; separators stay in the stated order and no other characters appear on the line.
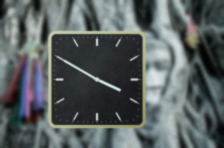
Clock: 3 h 50 min
